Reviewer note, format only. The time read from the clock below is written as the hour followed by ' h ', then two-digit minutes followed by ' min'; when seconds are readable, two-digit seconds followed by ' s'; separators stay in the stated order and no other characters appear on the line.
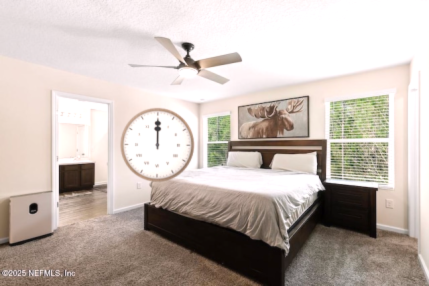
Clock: 12 h 00 min
